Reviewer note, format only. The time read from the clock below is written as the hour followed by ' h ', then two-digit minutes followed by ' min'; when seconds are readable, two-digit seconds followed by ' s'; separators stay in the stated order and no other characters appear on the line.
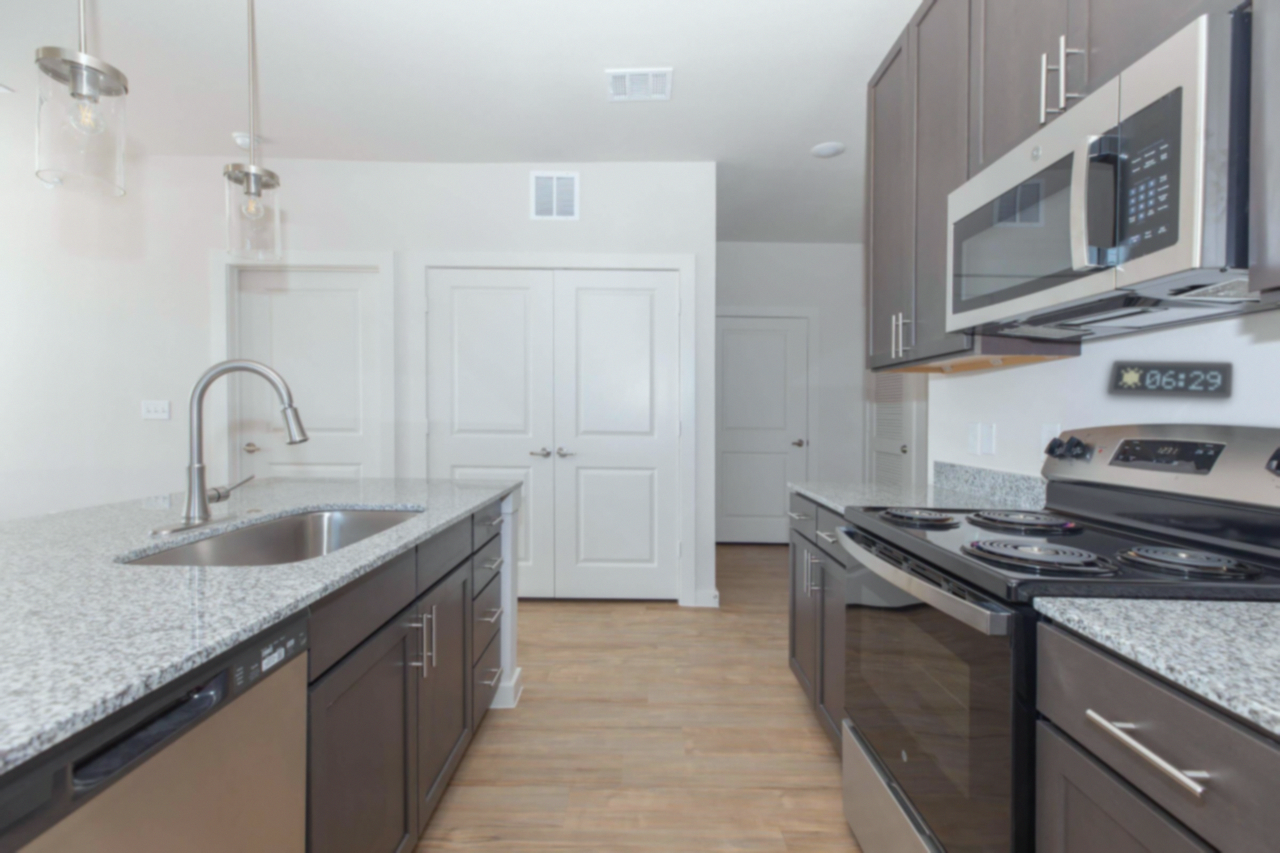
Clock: 6 h 29 min
